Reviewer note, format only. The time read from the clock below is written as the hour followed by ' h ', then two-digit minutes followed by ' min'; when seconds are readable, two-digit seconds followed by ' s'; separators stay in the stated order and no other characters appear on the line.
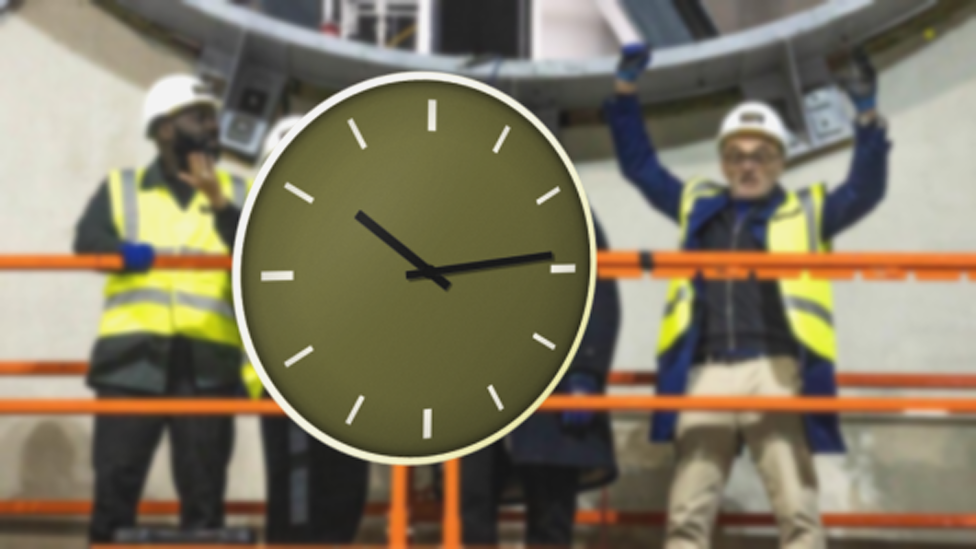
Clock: 10 h 14 min
